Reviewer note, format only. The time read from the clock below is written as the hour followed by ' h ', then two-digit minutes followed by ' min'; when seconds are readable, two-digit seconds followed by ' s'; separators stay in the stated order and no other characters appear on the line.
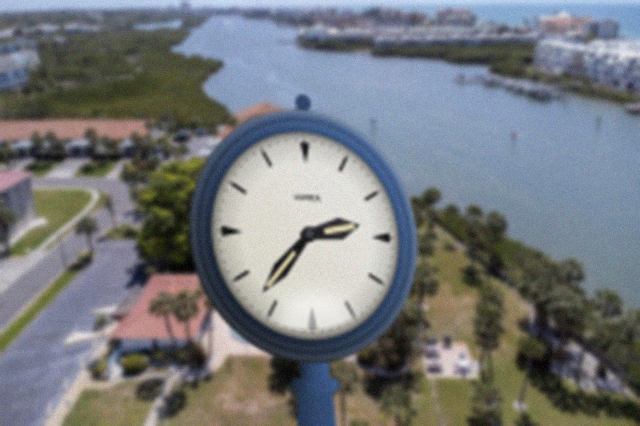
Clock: 2 h 37 min
